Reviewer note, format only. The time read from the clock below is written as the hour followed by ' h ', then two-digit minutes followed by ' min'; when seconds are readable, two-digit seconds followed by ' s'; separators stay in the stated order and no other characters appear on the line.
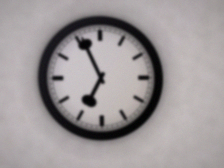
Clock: 6 h 56 min
